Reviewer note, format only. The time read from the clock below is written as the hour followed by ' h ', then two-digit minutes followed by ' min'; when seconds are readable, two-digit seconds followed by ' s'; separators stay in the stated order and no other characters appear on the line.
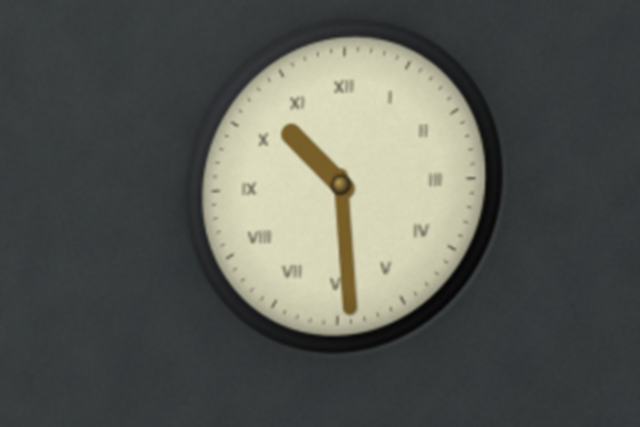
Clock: 10 h 29 min
